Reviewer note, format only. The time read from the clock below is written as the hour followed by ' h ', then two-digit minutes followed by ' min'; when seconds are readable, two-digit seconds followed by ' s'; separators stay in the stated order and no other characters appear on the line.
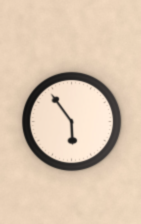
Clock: 5 h 54 min
